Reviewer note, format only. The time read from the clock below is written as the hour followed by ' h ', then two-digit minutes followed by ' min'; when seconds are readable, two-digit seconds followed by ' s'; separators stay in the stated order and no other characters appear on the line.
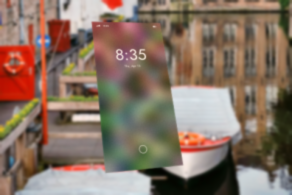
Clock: 8 h 35 min
